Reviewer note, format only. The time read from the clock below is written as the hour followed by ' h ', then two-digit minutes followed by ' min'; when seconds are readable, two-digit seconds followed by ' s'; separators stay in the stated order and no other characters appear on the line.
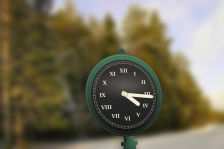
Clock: 4 h 16 min
